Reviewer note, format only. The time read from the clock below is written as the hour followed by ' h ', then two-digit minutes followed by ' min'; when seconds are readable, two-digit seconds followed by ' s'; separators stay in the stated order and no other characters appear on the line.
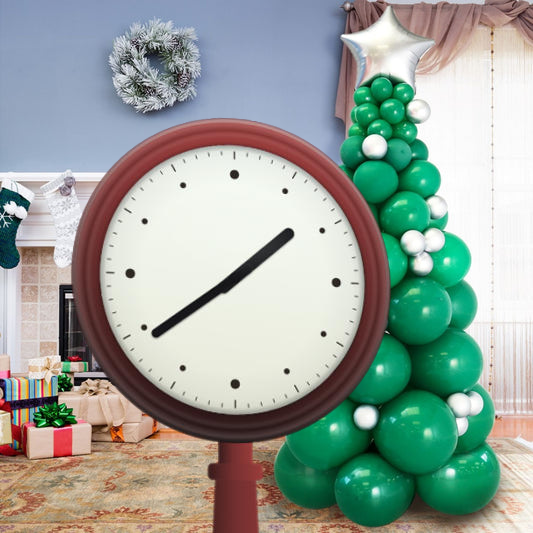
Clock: 1 h 39 min
